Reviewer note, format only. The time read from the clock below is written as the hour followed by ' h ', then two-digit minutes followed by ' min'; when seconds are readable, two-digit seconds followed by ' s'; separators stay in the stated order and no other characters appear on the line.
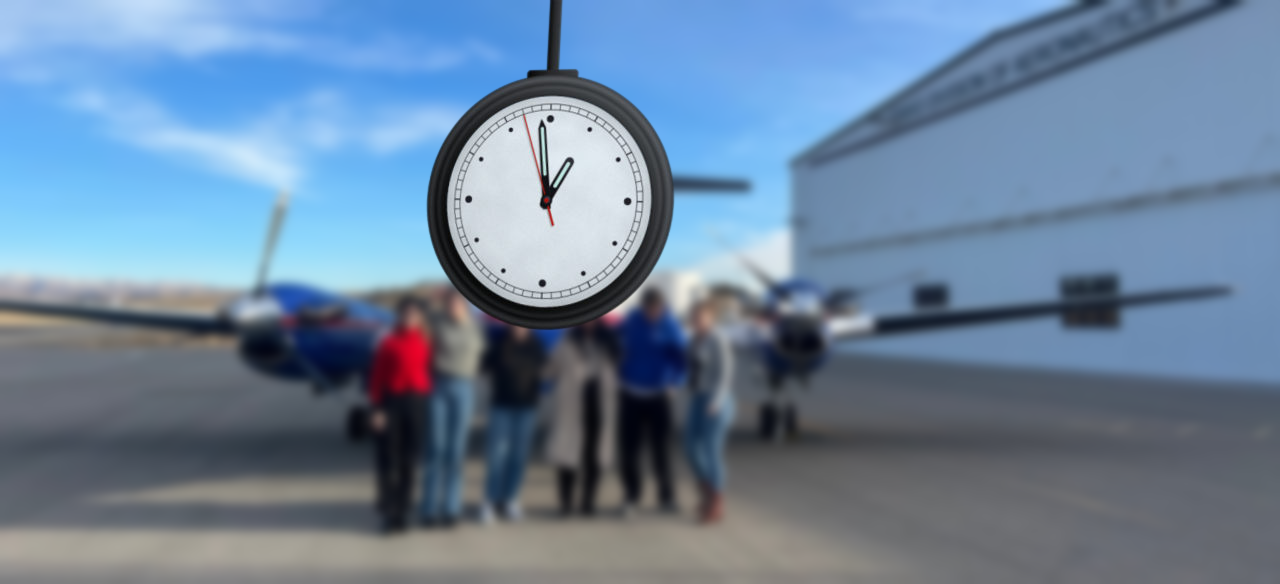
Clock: 12 h 58 min 57 s
